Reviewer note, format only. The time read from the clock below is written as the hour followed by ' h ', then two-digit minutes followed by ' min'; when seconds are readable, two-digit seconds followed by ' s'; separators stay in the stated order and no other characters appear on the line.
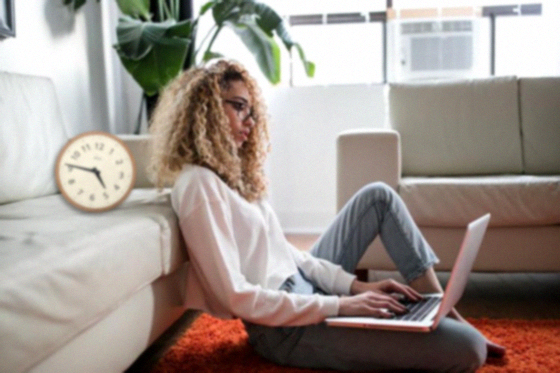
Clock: 4 h 46 min
